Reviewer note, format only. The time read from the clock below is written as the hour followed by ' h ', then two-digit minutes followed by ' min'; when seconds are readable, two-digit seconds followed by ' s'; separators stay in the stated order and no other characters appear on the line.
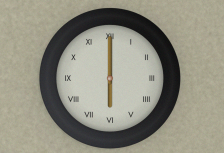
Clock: 6 h 00 min
